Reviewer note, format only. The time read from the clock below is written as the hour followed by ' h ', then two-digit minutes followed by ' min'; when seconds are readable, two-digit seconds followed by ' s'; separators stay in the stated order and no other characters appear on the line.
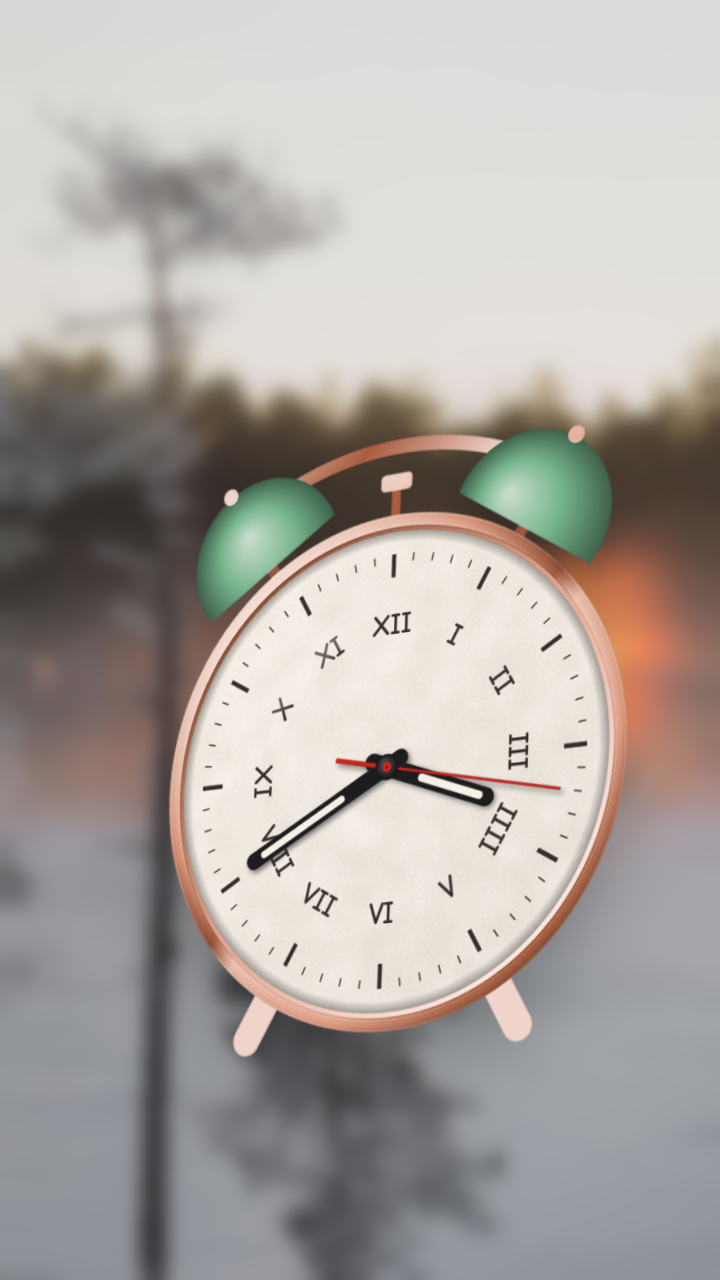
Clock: 3 h 40 min 17 s
